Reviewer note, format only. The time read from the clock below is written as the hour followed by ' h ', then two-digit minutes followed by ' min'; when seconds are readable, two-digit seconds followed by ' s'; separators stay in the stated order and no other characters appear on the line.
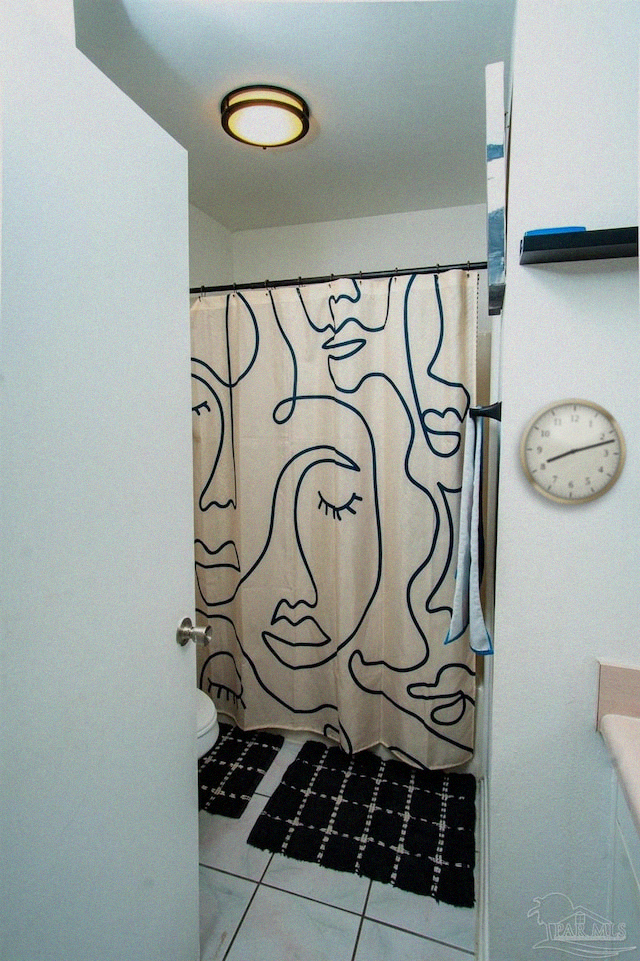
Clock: 8 h 12 min
